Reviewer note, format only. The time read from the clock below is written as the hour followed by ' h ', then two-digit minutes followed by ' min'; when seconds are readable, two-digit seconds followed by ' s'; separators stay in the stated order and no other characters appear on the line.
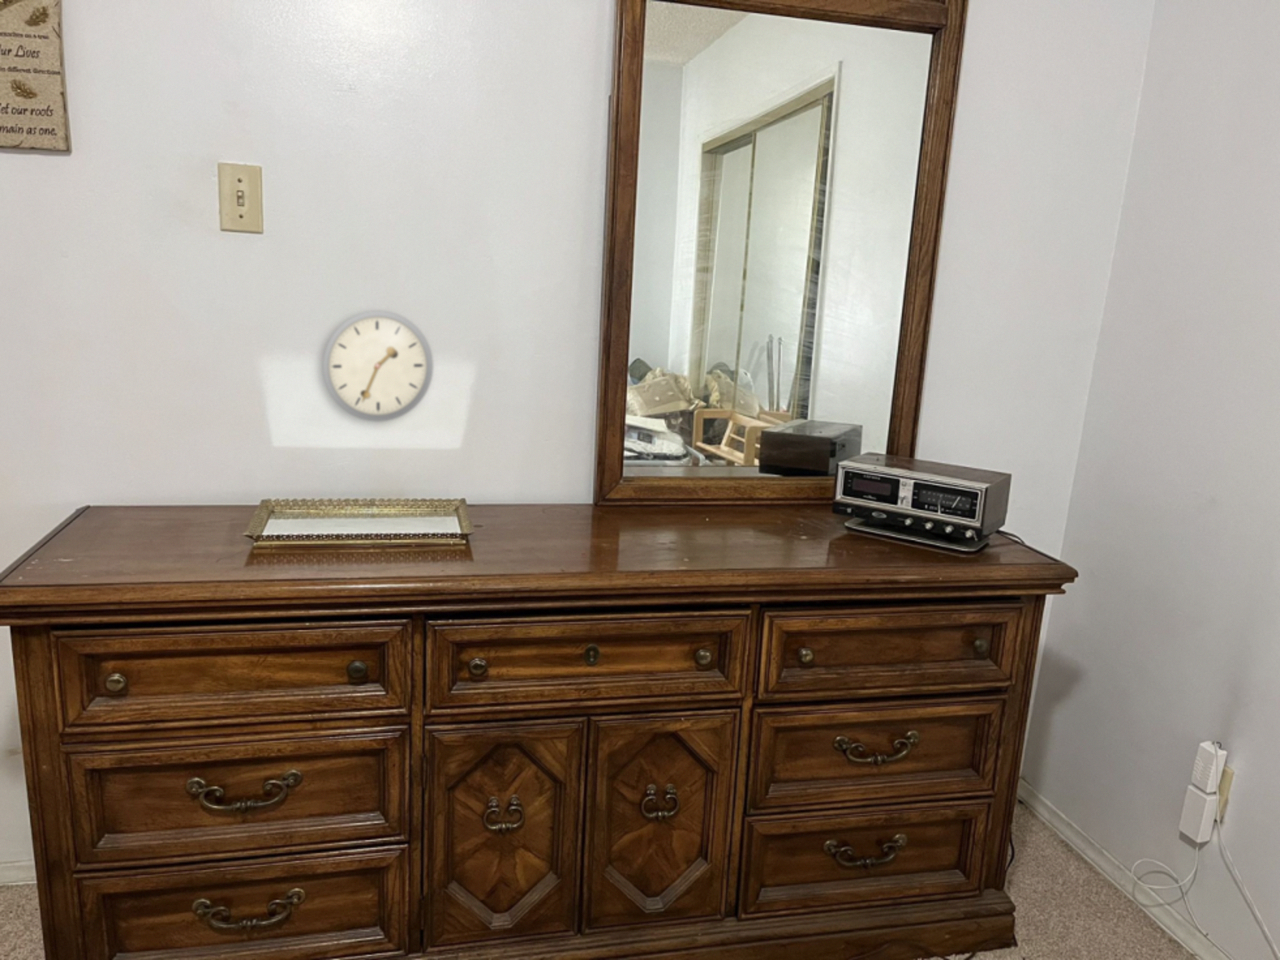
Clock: 1 h 34 min
